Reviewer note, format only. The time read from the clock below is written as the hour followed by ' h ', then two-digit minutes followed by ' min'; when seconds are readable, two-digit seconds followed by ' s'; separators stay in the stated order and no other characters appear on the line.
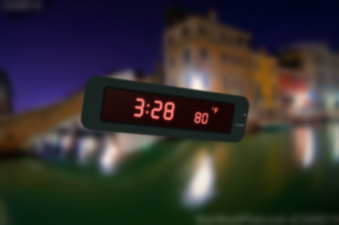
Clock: 3 h 28 min
